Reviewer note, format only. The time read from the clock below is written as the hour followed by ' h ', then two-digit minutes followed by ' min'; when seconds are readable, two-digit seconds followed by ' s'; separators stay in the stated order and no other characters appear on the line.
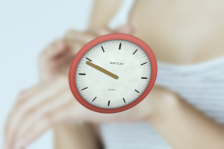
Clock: 9 h 49 min
